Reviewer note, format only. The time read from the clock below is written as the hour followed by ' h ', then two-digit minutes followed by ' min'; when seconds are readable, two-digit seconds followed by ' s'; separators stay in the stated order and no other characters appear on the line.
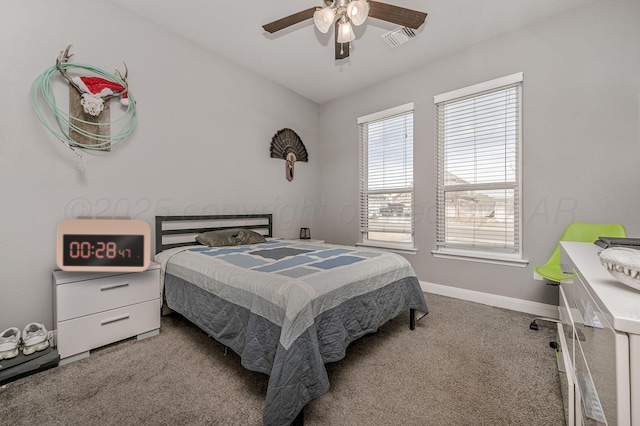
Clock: 0 h 28 min 47 s
